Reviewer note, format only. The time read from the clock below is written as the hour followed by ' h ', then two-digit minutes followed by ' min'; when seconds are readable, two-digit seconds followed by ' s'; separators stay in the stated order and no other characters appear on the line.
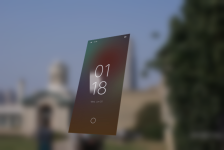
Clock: 1 h 18 min
